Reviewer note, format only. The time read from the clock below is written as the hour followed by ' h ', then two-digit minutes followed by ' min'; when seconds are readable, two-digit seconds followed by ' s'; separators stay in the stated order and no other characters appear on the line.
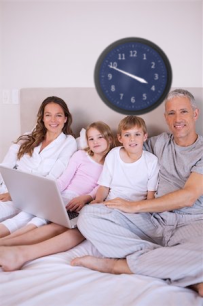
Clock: 3 h 49 min
